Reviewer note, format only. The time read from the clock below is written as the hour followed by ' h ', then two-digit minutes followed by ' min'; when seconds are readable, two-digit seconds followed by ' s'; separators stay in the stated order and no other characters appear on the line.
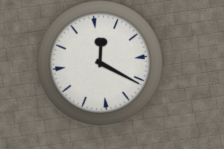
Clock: 12 h 21 min
